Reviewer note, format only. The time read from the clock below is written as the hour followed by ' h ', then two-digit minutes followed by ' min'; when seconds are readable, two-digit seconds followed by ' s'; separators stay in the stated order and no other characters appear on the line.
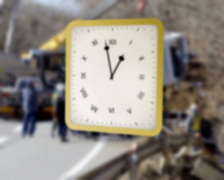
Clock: 12 h 58 min
